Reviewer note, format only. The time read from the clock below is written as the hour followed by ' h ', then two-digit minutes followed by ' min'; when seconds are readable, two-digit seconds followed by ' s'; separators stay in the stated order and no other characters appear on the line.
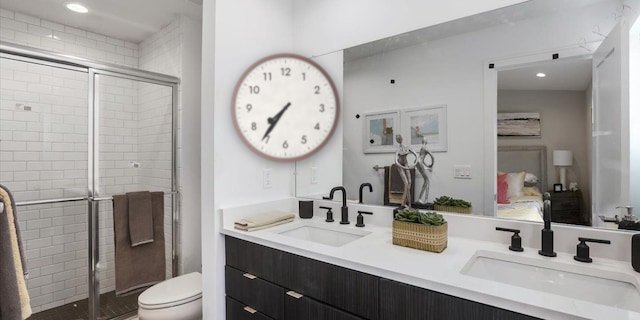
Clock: 7 h 36 min
